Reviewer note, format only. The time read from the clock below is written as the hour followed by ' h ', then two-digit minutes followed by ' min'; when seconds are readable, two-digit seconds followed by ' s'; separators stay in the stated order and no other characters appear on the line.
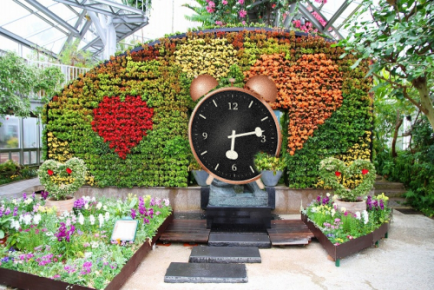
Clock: 6 h 13 min
